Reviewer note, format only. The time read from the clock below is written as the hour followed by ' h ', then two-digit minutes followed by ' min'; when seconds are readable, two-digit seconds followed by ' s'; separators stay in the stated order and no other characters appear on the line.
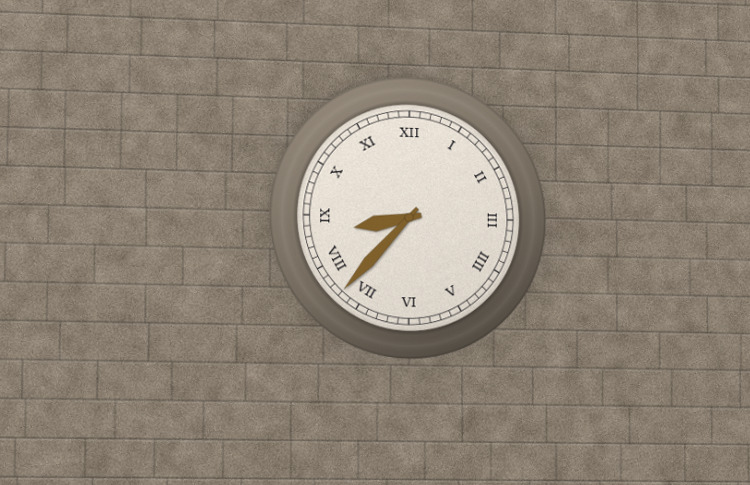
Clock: 8 h 37 min
